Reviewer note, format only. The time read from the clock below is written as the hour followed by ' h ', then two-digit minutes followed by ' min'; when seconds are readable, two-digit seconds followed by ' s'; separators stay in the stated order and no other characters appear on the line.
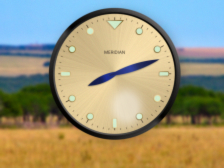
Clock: 8 h 12 min
